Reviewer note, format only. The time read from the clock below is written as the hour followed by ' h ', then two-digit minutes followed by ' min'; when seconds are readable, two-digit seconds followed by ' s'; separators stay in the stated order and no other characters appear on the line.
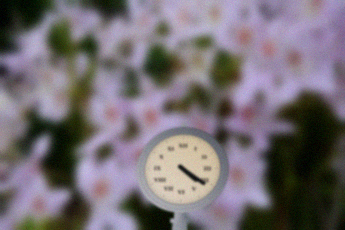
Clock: 4 h 21 min
